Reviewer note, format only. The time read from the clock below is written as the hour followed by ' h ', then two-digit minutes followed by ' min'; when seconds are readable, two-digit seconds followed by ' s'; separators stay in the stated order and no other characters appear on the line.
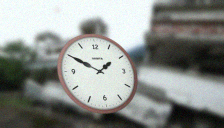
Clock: 1 h 50 min
